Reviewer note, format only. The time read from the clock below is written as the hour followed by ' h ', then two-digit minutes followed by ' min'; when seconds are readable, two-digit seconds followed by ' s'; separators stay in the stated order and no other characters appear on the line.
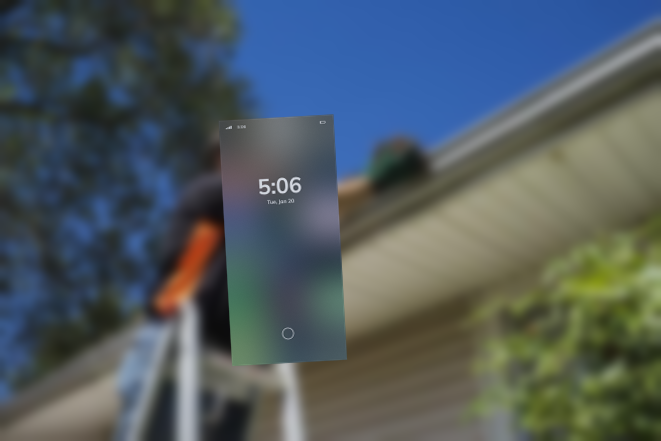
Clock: 5 h 06 min
